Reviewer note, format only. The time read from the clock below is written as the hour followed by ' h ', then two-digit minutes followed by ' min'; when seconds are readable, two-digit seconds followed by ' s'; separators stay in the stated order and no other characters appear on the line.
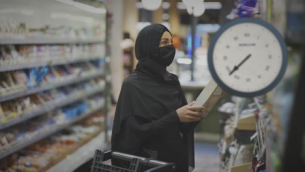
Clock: 7 h 38 min
